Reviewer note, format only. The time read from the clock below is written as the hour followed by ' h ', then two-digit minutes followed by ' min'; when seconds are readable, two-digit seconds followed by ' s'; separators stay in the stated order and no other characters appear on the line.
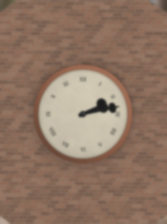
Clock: 2 h 13 min
